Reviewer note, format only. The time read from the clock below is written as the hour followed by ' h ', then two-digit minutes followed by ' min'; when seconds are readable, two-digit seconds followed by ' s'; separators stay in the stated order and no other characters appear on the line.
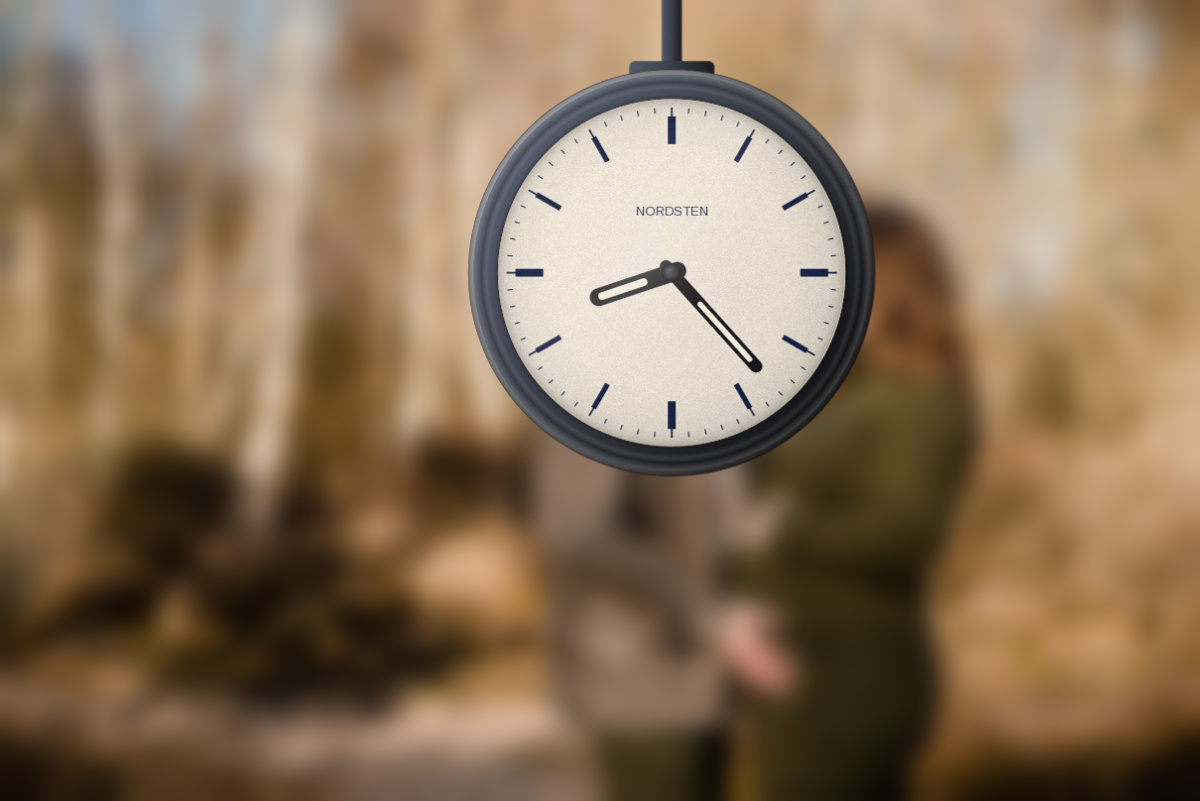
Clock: 8 h 23 min
